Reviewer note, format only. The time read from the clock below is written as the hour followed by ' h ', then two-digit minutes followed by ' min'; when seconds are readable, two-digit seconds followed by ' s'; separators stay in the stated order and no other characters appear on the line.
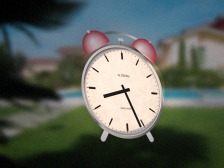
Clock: 8 h 26 min
